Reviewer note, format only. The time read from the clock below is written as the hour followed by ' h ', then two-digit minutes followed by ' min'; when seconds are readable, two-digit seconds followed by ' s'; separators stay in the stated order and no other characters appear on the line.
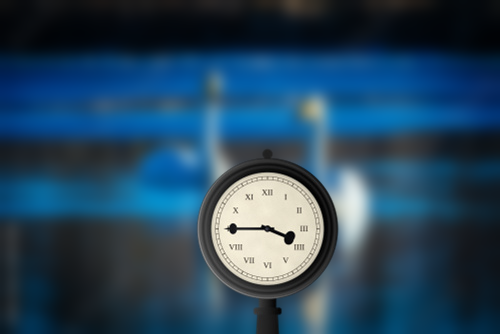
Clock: 3 h 45 min
